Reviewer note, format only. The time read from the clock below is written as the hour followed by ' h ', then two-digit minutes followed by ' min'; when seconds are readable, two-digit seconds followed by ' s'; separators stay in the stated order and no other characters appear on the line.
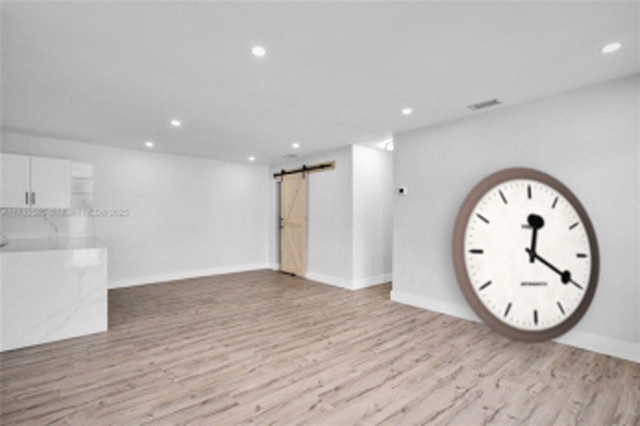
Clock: 12 h 20 min
